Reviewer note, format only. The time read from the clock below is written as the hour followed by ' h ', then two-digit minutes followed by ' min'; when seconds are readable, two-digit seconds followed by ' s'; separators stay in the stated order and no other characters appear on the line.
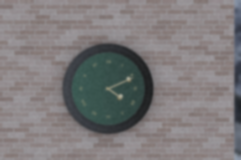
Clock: 4 h 11 min
